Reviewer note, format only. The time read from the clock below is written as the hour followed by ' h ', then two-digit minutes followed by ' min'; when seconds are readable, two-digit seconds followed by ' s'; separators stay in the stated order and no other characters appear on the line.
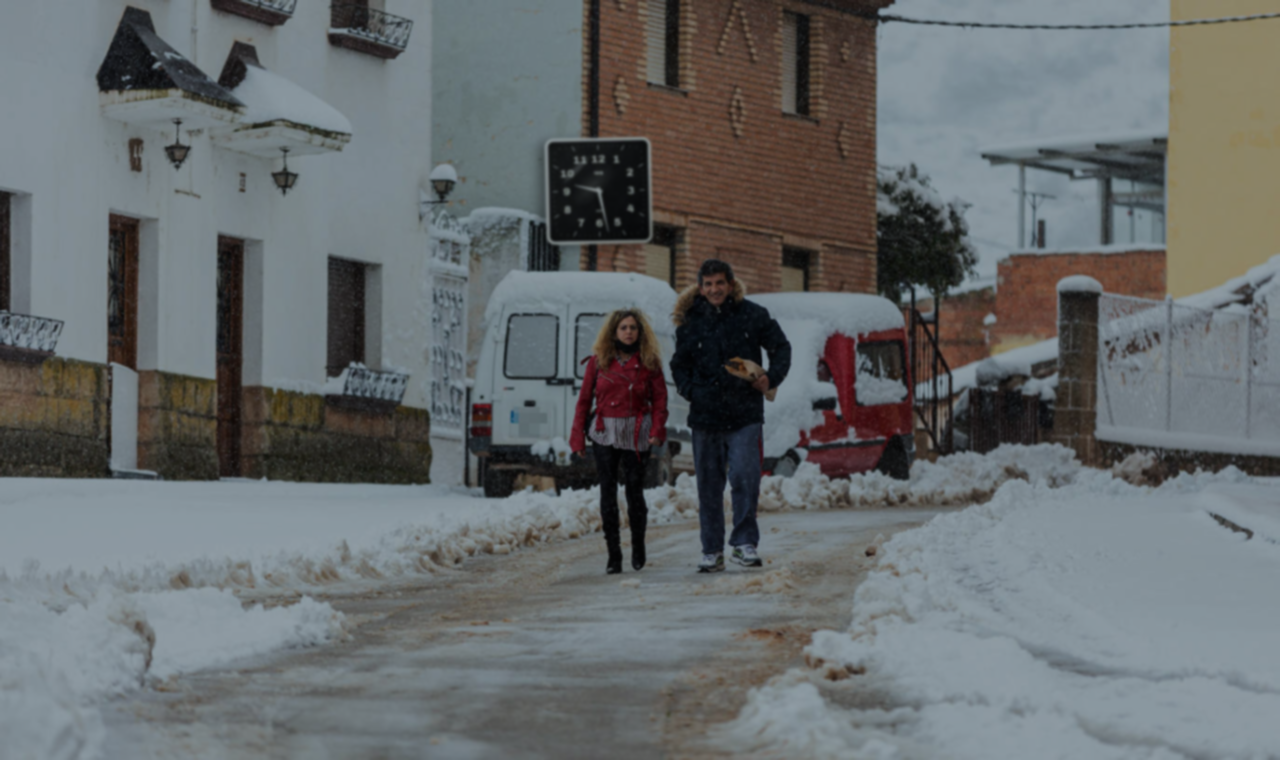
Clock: 9 h 28 min
